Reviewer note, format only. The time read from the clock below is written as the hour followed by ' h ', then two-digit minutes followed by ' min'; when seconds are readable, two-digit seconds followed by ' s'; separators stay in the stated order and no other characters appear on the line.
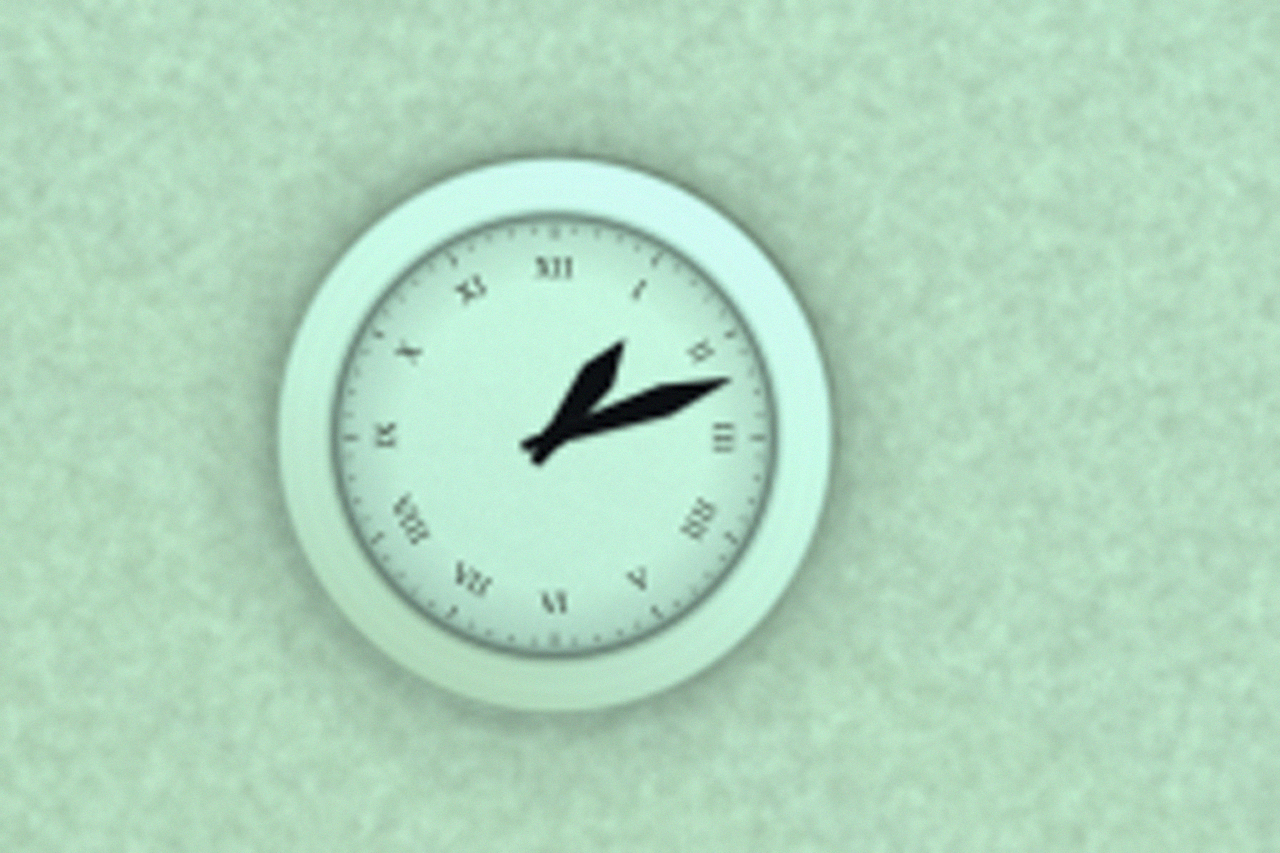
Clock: 1 h 12 min
